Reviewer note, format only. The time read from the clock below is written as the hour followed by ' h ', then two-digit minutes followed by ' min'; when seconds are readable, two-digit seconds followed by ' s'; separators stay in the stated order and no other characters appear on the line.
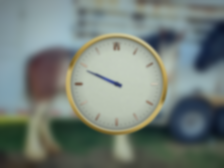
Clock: 9 h 49 min
